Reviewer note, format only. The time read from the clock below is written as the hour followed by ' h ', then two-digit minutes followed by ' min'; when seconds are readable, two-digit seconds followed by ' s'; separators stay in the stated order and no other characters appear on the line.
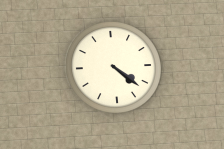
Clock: 4 h 22 min
